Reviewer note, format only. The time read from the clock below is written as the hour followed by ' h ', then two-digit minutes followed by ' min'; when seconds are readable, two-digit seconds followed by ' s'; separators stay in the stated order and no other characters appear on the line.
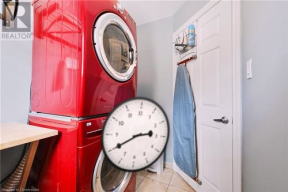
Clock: 2 h 40 min
